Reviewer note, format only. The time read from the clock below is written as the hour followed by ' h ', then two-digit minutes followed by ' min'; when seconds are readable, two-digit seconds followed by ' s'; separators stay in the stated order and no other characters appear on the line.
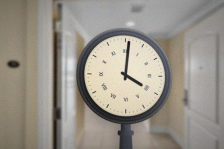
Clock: 4 h 01 min
